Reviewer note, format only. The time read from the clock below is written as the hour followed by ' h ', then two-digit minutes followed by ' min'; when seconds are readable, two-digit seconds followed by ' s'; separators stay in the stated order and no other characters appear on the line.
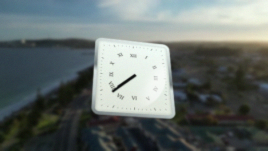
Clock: 7 h 38 min
